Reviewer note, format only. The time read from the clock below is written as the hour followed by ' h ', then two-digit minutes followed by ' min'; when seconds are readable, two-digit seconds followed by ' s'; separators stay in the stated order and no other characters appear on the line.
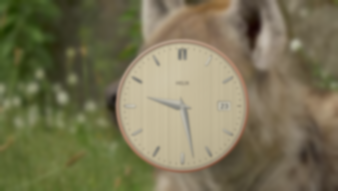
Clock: 9 h 28 min
